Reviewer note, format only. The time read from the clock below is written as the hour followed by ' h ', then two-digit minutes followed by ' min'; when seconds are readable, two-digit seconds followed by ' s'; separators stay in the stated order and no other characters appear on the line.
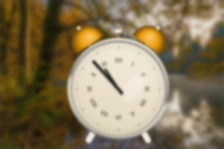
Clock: 10 h 53 min
